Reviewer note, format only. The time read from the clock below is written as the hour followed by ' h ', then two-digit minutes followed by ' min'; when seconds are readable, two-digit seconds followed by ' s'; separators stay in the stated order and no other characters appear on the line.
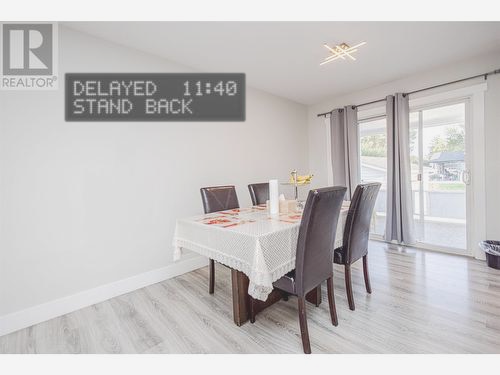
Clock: 11 h 40 min
